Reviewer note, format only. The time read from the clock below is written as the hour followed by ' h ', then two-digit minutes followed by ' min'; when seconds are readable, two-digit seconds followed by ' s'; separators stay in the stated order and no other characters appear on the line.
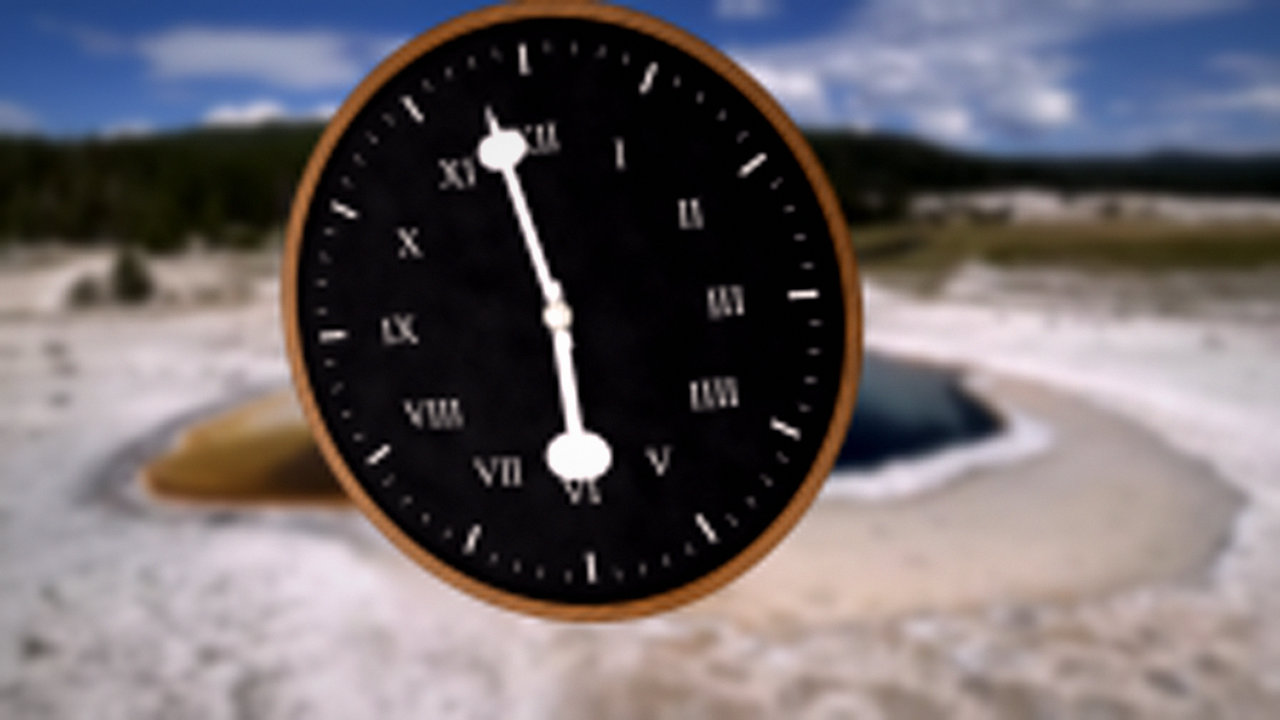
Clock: 5 h 58 min
